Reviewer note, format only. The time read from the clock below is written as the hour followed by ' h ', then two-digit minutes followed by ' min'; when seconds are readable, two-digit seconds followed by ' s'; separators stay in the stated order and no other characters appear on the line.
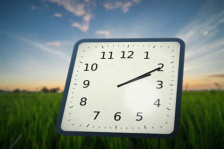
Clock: 2 h 10 min
